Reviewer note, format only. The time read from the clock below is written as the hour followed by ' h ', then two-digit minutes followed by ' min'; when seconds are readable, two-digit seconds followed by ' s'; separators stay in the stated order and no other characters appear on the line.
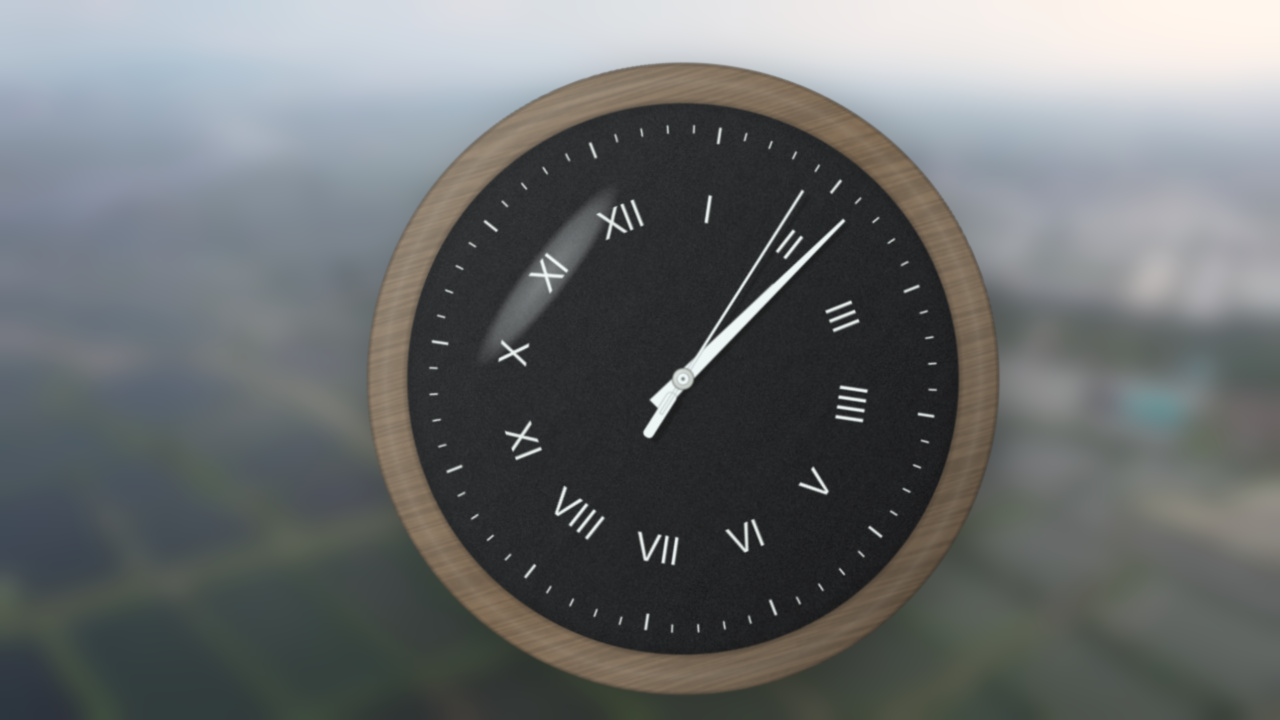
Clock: 2 h 11 min 09 s
